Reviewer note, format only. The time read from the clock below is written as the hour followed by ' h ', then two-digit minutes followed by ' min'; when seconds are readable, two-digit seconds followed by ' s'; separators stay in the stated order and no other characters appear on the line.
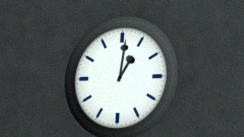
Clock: 1 h 01 min
